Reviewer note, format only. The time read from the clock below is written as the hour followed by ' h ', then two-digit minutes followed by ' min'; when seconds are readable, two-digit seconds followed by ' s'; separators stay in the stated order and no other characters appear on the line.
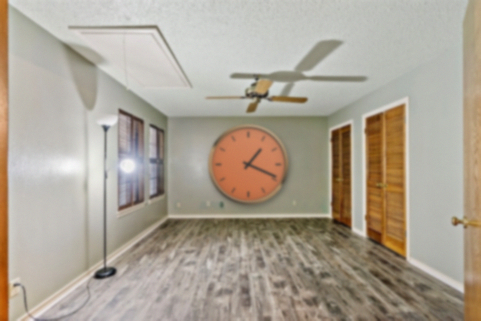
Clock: 1 h 19 min
